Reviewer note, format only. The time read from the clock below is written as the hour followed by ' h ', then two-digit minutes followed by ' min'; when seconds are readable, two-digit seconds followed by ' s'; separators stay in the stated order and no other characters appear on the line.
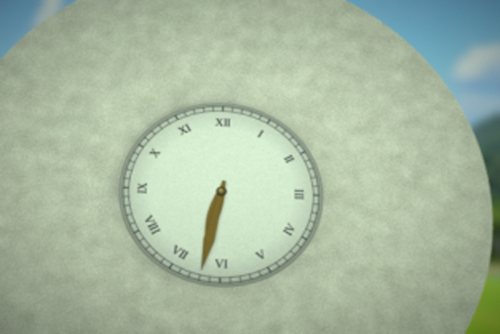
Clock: 6 h 32 min
